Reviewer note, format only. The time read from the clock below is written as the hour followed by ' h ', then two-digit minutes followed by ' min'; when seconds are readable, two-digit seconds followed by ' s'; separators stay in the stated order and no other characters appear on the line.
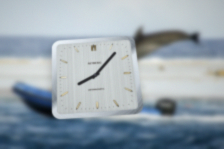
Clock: 8 h 07 min
